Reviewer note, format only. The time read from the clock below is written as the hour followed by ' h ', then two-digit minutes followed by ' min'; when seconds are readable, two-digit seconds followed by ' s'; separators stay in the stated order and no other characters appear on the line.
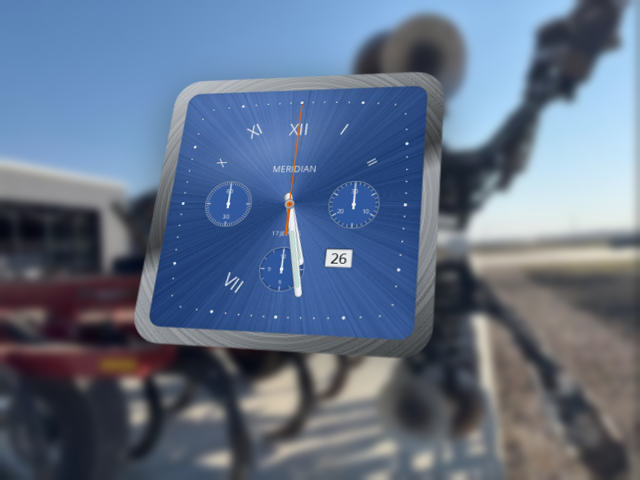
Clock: 5 h 28 min
